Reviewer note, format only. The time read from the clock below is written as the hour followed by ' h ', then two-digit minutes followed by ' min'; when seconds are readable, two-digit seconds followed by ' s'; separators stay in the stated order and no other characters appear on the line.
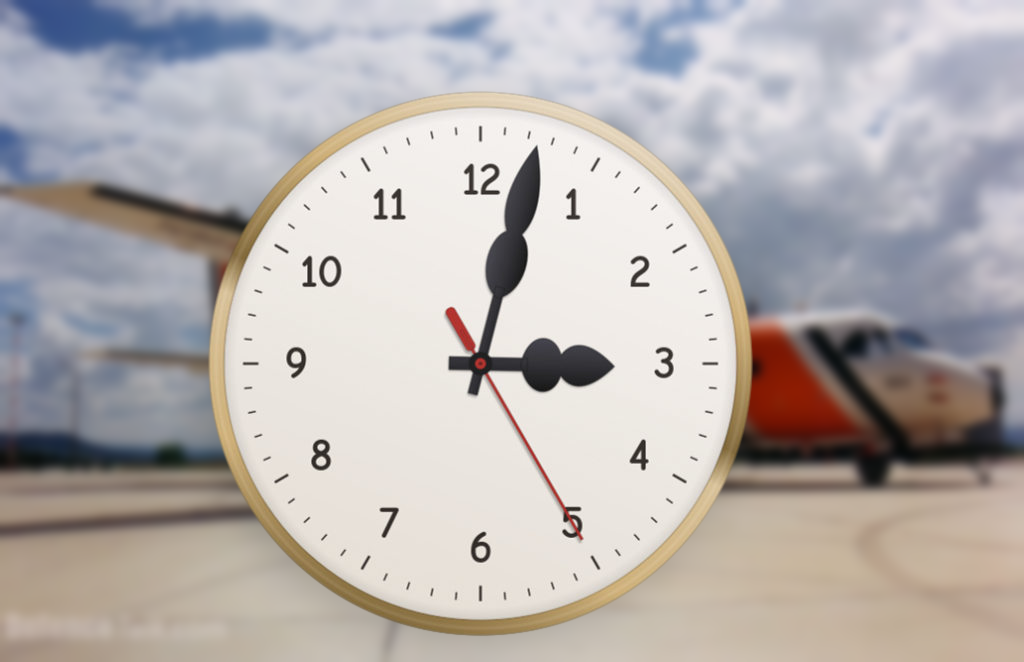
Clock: 3 h 02 min 25 s
